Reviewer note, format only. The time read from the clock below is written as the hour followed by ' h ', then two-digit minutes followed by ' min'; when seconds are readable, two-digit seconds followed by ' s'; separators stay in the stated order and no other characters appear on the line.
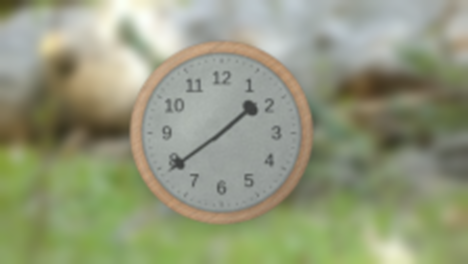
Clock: 1 h 39 min
